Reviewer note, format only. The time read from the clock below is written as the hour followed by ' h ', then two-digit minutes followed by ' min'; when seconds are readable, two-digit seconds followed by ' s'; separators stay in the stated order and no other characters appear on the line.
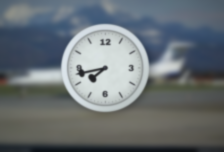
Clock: 7 h 43 min
